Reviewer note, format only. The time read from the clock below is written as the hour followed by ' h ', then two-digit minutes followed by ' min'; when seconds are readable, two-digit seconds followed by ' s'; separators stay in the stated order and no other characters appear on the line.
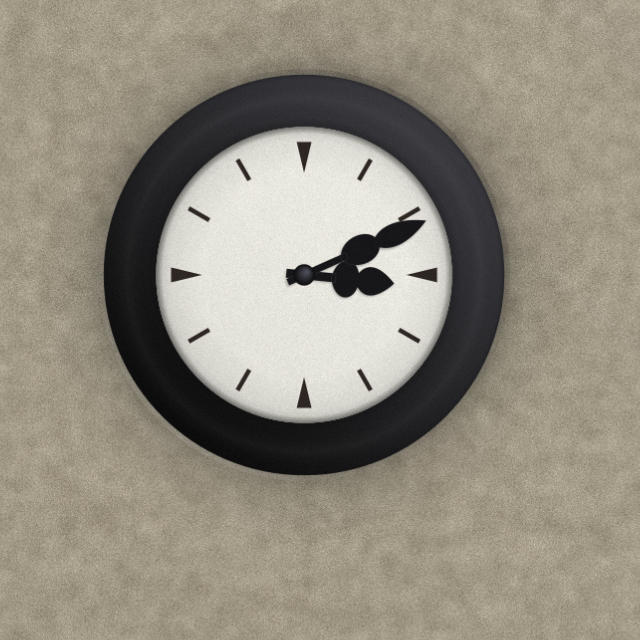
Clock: 3 h 11 min
